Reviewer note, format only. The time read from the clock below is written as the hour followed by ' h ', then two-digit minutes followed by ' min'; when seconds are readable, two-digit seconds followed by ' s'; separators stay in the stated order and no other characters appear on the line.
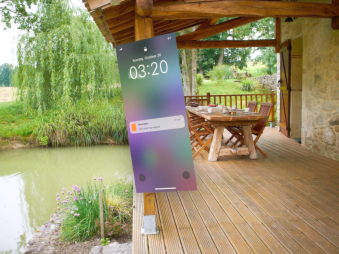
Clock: 3 h 20 min
